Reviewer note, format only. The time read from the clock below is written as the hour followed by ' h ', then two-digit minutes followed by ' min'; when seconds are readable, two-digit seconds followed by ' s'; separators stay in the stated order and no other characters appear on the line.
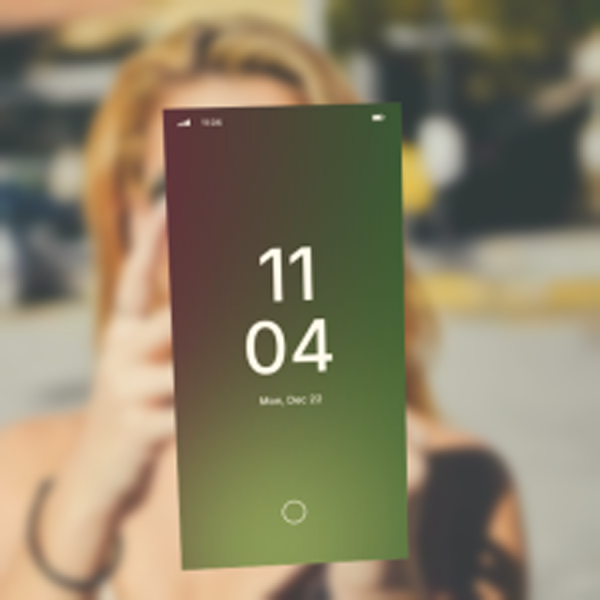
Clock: 11 h 04 min
